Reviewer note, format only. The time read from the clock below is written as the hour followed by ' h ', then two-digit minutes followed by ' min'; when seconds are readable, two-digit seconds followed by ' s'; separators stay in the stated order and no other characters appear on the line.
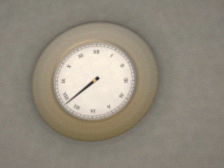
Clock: 7 h 38 min
